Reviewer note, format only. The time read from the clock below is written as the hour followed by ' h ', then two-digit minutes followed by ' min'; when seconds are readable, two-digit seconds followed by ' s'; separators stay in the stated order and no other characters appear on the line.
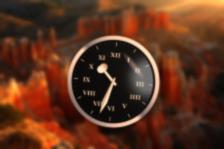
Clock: 10 h 33 min
